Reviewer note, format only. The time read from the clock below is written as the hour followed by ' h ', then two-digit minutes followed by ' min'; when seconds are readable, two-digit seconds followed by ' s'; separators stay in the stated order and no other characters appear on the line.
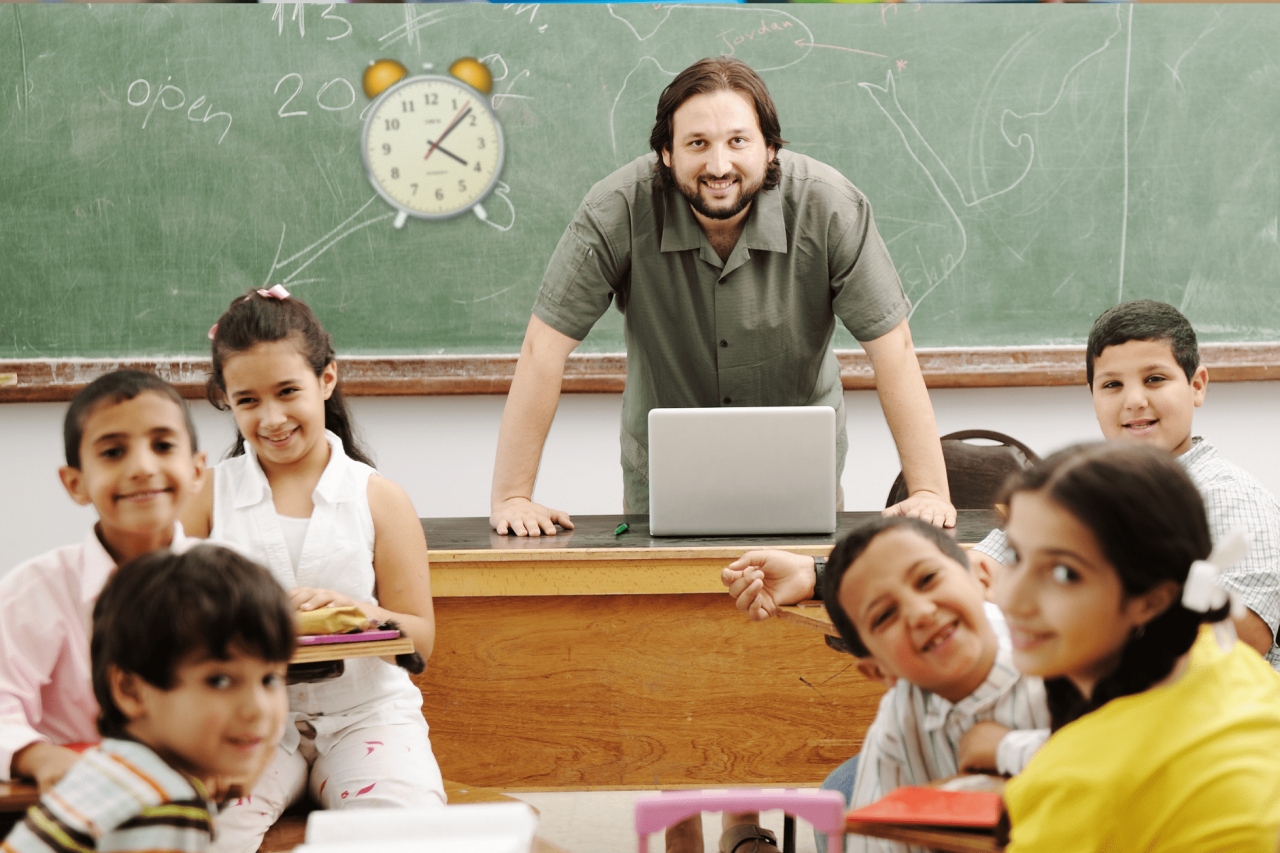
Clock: 4 h 08 min 07 s
